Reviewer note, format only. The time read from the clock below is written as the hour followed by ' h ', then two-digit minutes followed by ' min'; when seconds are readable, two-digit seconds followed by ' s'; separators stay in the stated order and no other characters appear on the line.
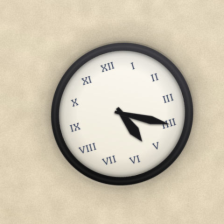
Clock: 5 h 20 min
